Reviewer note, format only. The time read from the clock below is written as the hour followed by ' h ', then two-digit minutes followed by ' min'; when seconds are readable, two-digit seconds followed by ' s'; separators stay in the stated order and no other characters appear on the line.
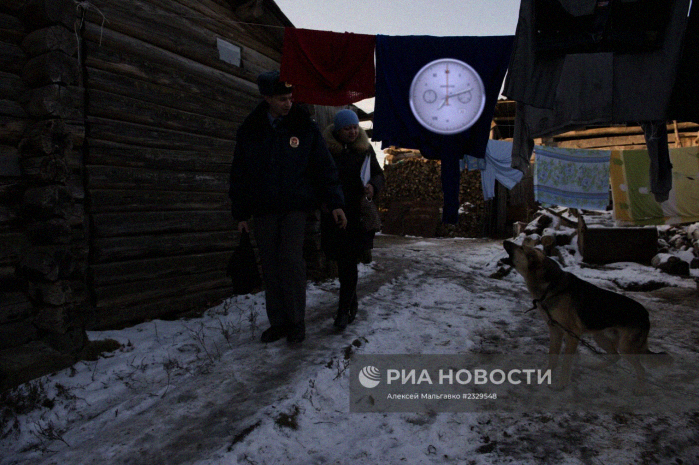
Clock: 7 h 12 min
